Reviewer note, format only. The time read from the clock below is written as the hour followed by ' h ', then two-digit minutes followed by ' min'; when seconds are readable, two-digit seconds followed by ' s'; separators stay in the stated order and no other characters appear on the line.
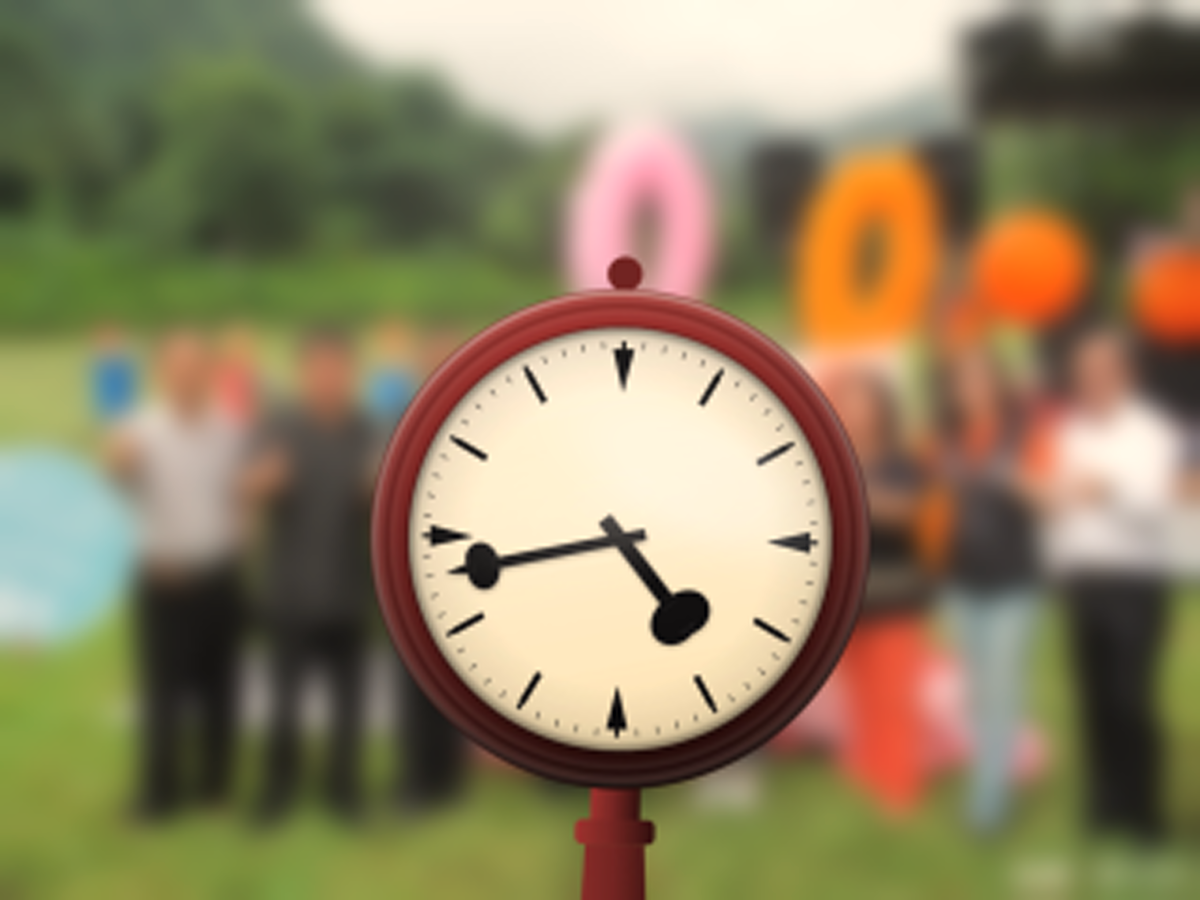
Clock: 4 h 43 min
